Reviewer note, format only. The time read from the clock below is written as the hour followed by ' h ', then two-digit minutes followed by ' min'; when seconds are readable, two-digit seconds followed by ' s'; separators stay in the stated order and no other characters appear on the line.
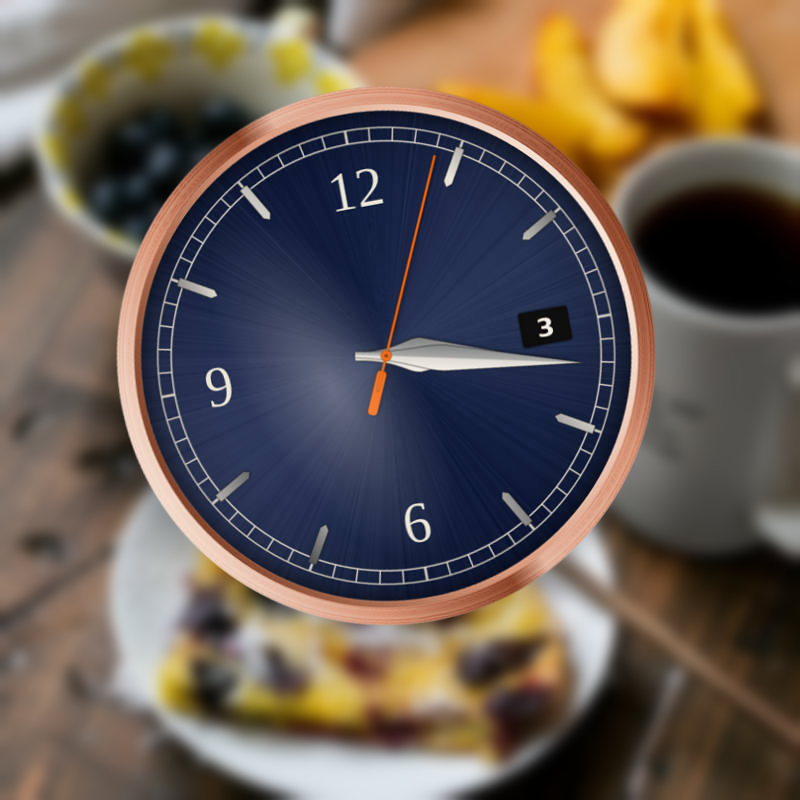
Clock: 3 h 17 min 04 s
